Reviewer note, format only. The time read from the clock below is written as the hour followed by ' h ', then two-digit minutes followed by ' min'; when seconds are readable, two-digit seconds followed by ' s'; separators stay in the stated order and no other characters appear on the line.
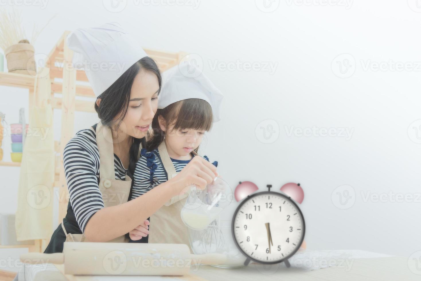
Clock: 5 h 29 min
